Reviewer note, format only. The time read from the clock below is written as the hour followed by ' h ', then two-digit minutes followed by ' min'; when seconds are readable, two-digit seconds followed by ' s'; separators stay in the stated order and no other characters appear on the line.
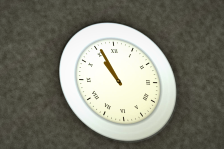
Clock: 10 h 56 min
